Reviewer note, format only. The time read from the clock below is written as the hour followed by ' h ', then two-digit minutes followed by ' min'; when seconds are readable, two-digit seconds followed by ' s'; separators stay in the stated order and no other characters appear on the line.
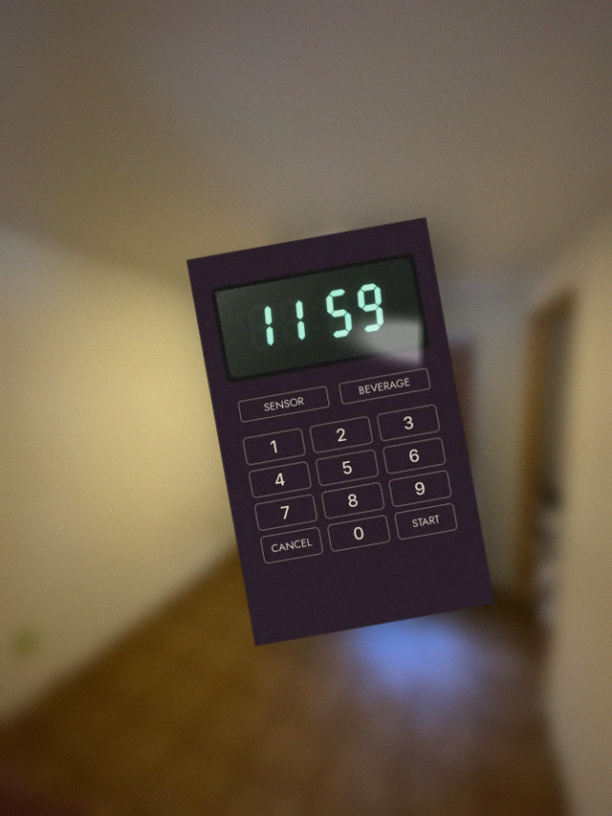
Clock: 11 h 59 min
